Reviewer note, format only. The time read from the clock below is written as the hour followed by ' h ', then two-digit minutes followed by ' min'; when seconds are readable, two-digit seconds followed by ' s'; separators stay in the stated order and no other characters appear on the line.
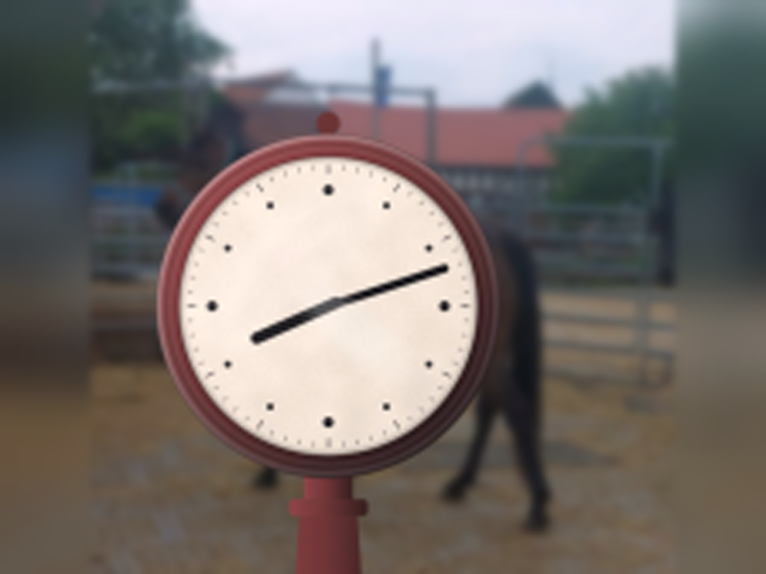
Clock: 8 h 12 min
